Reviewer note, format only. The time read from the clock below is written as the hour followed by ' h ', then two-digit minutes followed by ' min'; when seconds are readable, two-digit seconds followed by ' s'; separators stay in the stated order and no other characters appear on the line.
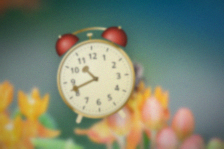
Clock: 10 h 42 min
